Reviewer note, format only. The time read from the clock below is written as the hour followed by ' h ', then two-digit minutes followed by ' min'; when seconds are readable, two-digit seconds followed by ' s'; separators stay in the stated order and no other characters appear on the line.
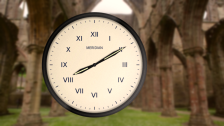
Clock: 8 h 10 min
